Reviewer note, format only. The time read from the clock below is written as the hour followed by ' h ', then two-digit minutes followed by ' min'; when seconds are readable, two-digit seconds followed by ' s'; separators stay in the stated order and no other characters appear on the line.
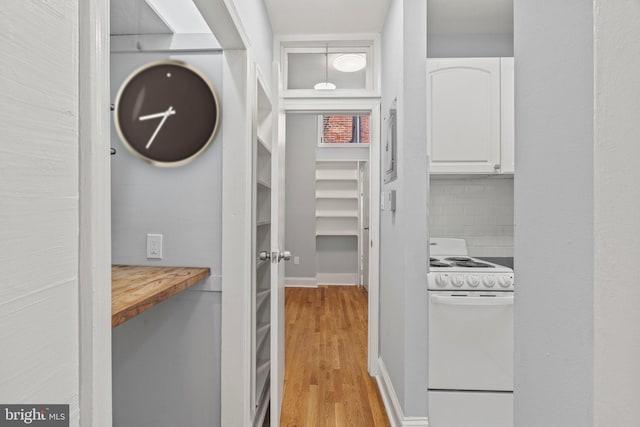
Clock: 8 h 35 min
